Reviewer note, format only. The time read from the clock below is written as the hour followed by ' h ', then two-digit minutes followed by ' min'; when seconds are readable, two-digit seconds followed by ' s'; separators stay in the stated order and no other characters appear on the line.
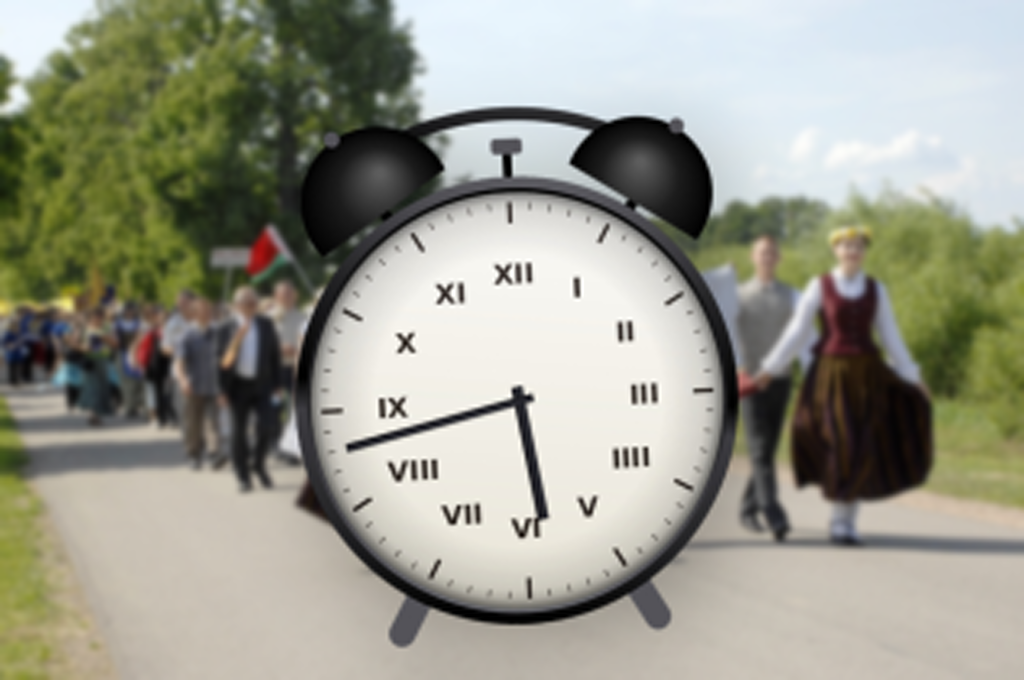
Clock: 5 h 43 min
